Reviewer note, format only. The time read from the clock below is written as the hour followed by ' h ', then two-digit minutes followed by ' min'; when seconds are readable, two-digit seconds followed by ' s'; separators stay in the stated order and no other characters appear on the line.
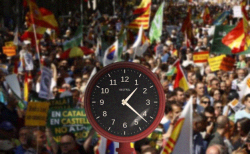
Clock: 1 h 22 min
